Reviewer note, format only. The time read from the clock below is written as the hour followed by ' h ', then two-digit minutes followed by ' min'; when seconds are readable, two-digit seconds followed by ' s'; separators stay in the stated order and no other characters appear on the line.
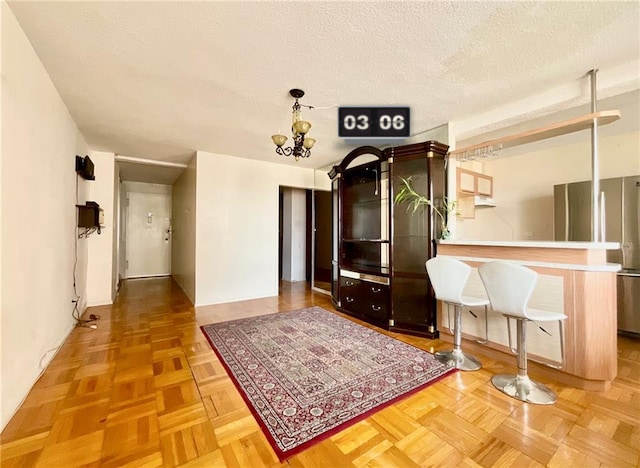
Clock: 3 h 06 min
